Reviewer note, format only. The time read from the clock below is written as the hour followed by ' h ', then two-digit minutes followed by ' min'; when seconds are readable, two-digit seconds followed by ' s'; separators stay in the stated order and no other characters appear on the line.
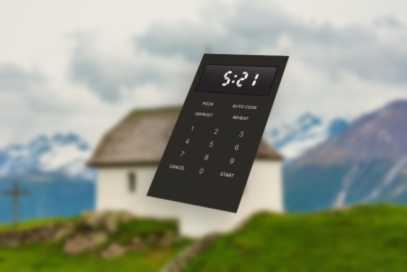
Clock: 5 h 21 min
